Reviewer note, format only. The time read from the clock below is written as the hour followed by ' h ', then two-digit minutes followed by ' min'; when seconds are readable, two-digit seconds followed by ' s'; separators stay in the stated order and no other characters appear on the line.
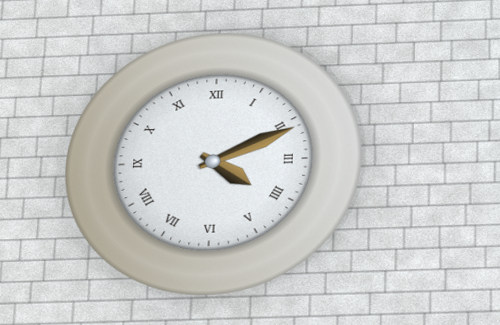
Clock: 4 h 11 min
